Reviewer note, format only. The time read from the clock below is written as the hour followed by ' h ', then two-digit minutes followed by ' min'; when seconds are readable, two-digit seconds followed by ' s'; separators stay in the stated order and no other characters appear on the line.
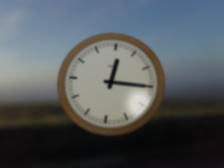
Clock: 12 h 15 min
